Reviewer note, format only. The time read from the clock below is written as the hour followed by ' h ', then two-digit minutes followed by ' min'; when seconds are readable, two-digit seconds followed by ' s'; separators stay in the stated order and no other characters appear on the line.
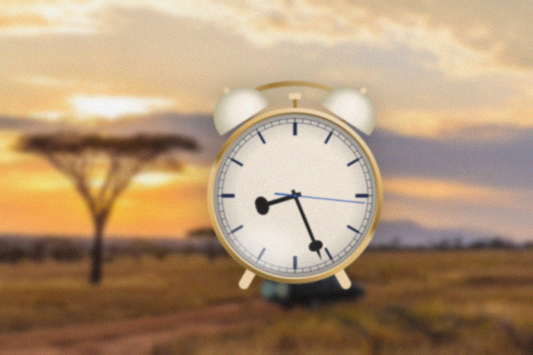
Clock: 8 h 26 min 16 s
